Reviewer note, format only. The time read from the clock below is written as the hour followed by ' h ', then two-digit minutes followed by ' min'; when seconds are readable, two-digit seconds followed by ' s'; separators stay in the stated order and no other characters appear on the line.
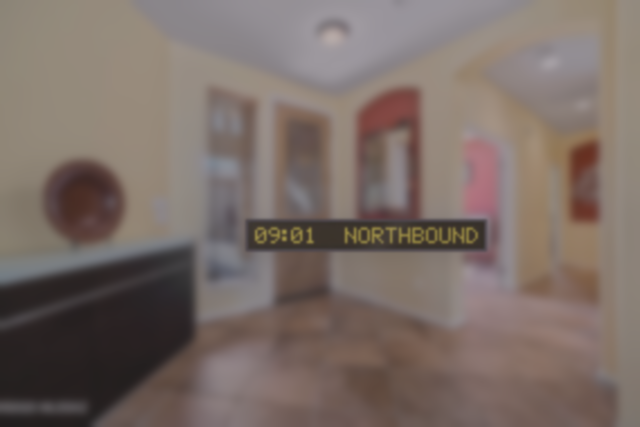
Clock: 9 h 01 min
